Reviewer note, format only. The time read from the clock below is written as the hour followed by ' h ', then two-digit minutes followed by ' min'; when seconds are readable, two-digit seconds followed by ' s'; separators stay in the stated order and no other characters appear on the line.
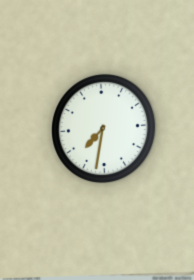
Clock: 7 h 32 min
